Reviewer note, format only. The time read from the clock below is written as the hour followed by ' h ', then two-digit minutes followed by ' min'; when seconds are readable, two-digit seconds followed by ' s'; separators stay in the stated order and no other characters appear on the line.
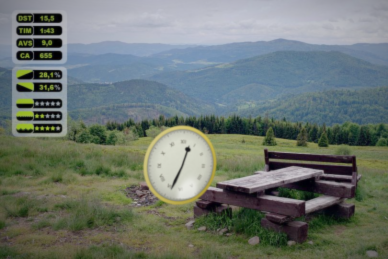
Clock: 12 h 34 min
